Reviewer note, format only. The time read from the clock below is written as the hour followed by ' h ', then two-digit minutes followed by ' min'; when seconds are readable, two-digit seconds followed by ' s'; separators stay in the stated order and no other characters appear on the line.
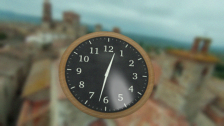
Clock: 12 h 32 min
